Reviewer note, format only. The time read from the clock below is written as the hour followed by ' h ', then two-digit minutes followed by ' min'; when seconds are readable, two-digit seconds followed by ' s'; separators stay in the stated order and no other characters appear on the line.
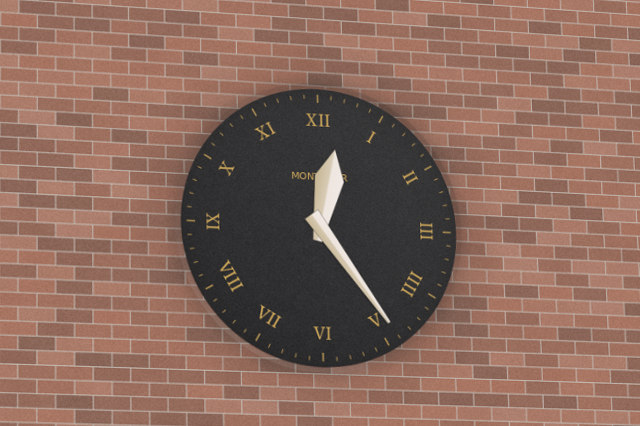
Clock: 12 h 24 min
